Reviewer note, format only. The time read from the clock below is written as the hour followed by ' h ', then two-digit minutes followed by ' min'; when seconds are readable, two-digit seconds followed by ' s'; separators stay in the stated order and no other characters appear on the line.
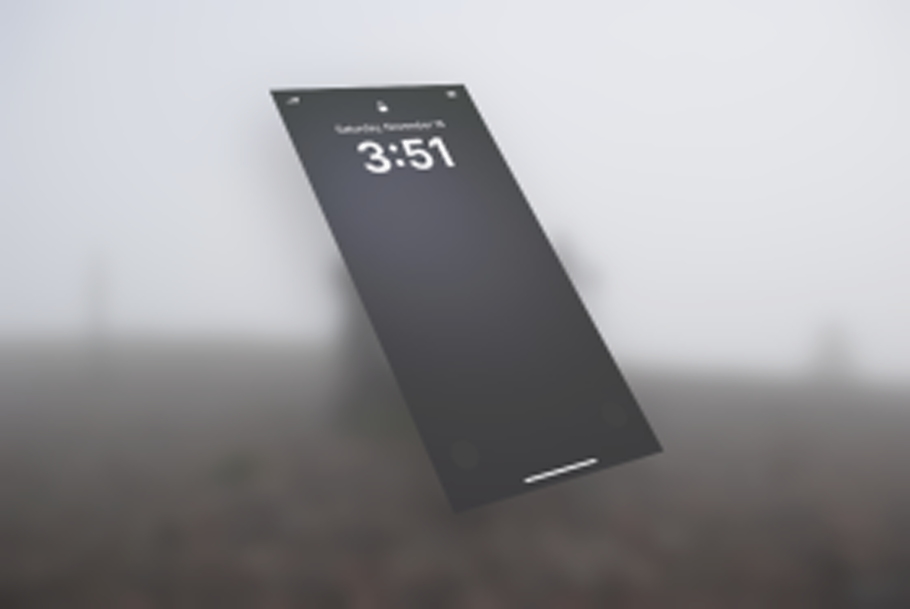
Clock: 3 h 51 min
